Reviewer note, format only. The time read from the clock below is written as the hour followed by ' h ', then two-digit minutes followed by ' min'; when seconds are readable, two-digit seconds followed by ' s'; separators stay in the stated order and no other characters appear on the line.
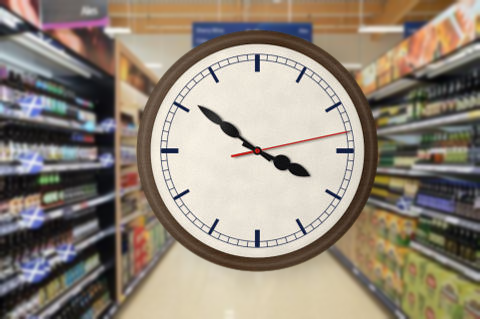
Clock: 3 h 51 min 13 s
